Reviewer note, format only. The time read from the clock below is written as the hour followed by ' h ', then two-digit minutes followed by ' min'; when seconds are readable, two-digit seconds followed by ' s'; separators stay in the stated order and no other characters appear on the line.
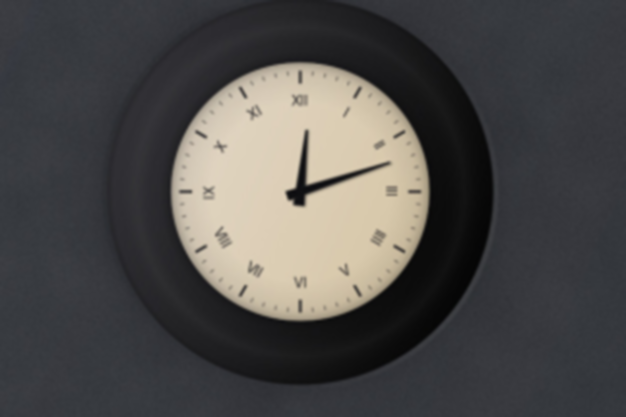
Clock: 12 h 12 min
